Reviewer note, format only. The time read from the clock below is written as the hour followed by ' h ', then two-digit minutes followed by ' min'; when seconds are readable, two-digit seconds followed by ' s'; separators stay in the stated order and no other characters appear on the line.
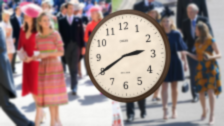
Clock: 2 h 40 min
